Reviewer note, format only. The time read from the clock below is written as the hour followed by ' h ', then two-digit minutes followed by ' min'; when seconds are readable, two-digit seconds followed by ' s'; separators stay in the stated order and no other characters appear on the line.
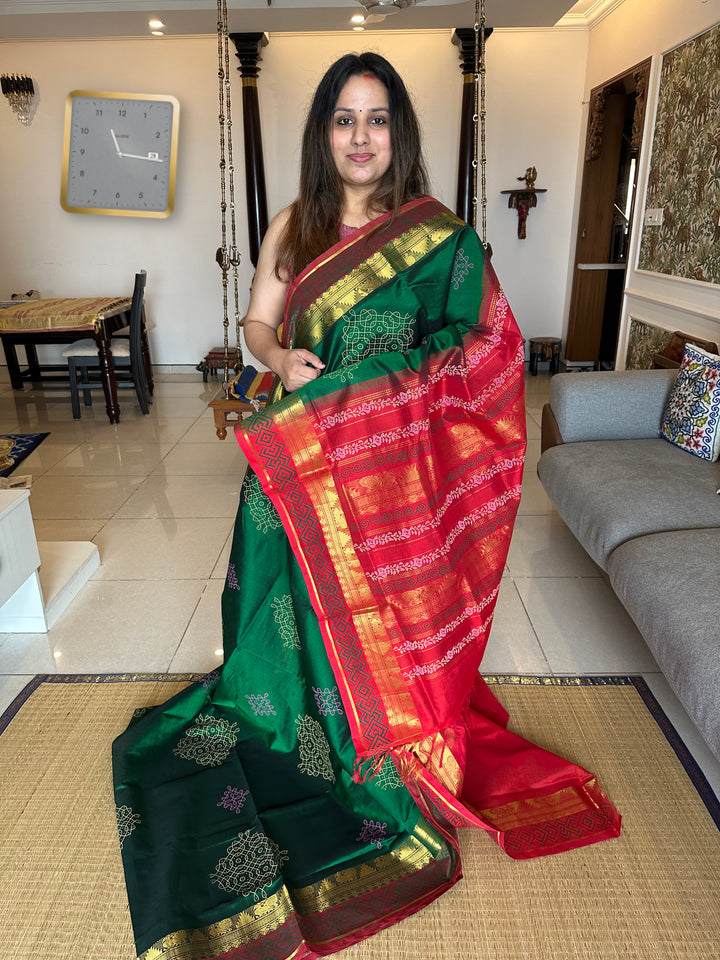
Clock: 11 h 16 min
